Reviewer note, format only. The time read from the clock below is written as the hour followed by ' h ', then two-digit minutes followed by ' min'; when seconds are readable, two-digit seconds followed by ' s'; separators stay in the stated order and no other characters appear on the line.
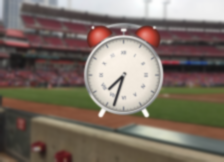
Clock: 7 h 33 min
